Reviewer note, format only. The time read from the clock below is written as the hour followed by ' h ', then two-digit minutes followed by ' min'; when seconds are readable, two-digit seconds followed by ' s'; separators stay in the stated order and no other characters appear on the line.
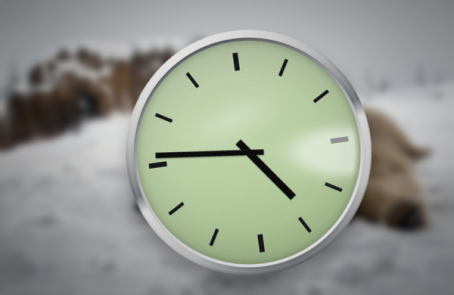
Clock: 4 h 46 min
